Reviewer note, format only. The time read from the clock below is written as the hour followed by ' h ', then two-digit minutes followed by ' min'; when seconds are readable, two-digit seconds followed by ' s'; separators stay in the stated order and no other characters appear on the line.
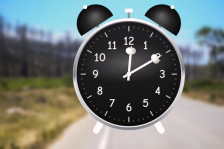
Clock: 12 h 10 min
